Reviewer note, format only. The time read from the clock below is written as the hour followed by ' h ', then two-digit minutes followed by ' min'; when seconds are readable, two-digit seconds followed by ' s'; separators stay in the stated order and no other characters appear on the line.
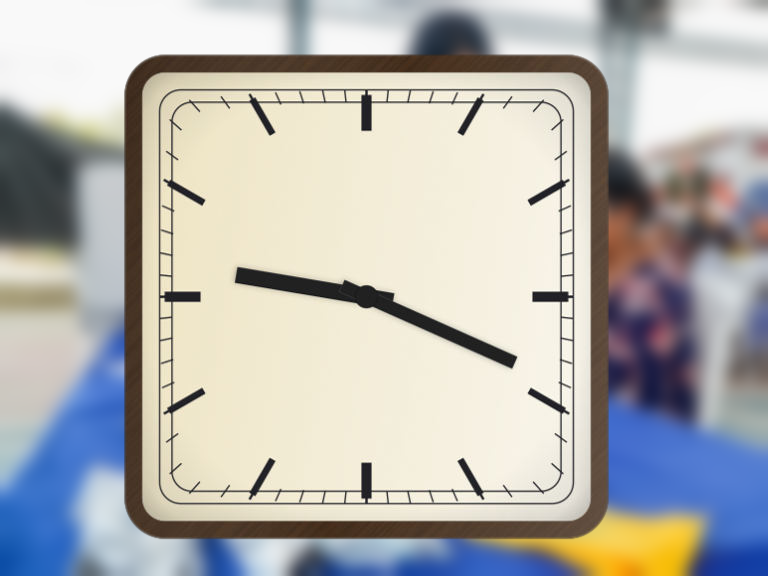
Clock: 9 h 19 min
